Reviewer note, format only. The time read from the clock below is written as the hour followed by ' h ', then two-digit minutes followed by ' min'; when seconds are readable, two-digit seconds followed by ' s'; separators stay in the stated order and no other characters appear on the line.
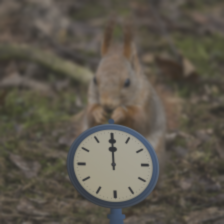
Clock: 12 h 00 min
